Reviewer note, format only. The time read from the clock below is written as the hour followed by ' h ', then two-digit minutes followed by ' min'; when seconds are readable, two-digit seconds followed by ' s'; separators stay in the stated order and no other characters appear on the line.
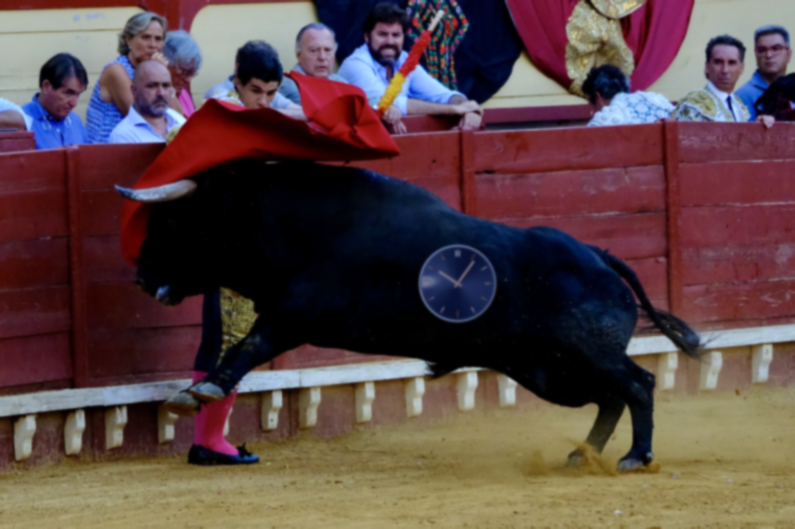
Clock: 10 h 06 min
